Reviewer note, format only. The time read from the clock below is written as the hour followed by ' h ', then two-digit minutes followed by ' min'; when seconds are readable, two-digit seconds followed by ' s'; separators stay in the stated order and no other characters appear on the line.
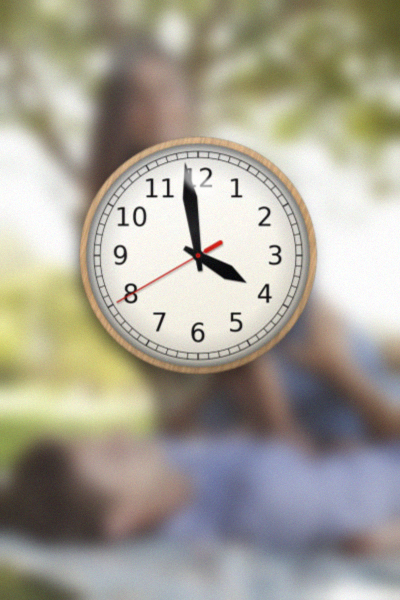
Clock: 3 h 58 min 40 s
